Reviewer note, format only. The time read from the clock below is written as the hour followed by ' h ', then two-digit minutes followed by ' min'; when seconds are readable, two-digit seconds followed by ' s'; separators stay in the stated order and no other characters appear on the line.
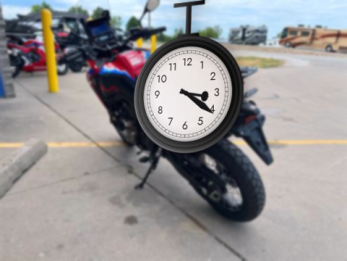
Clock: 3 h 21 min
